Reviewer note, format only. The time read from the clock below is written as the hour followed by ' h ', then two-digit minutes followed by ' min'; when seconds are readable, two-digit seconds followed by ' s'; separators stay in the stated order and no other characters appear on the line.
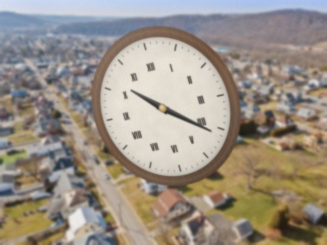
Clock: 10 h 21 min
